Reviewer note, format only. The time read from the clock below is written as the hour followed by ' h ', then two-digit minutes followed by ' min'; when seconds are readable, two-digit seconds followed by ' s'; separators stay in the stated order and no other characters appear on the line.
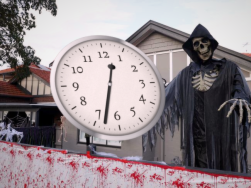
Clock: 12 h 33 min
